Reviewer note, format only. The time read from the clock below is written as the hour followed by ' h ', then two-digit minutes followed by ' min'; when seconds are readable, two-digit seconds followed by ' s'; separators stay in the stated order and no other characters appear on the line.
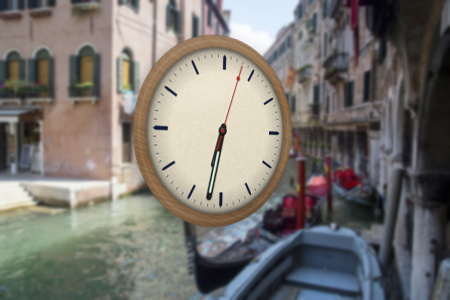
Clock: 6 h 32 min 03 s
